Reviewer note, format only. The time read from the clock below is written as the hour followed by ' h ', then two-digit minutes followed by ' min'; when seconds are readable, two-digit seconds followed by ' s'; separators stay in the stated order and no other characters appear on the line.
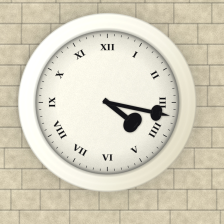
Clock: 4 h 17 min
